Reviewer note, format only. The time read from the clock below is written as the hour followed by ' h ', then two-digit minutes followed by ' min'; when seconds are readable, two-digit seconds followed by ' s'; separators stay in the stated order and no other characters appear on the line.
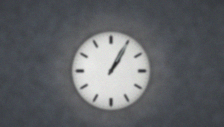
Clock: 1 h 05 min
